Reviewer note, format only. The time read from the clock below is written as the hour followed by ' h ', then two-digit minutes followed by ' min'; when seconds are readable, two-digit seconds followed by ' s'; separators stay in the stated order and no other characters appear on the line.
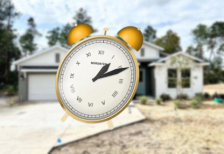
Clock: 1 h 11 min
